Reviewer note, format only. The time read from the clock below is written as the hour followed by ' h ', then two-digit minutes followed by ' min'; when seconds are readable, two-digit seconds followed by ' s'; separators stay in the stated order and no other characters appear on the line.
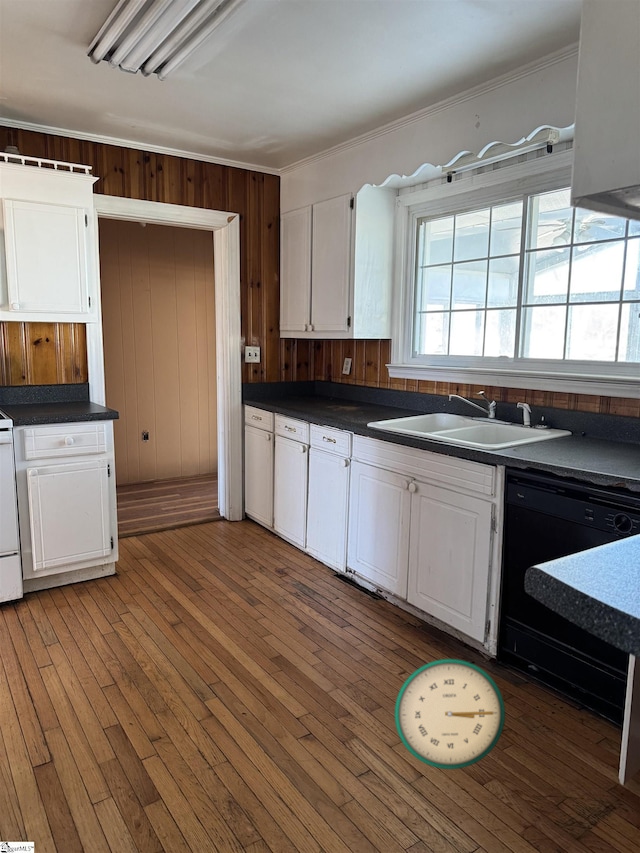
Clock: 3 h 15 min
